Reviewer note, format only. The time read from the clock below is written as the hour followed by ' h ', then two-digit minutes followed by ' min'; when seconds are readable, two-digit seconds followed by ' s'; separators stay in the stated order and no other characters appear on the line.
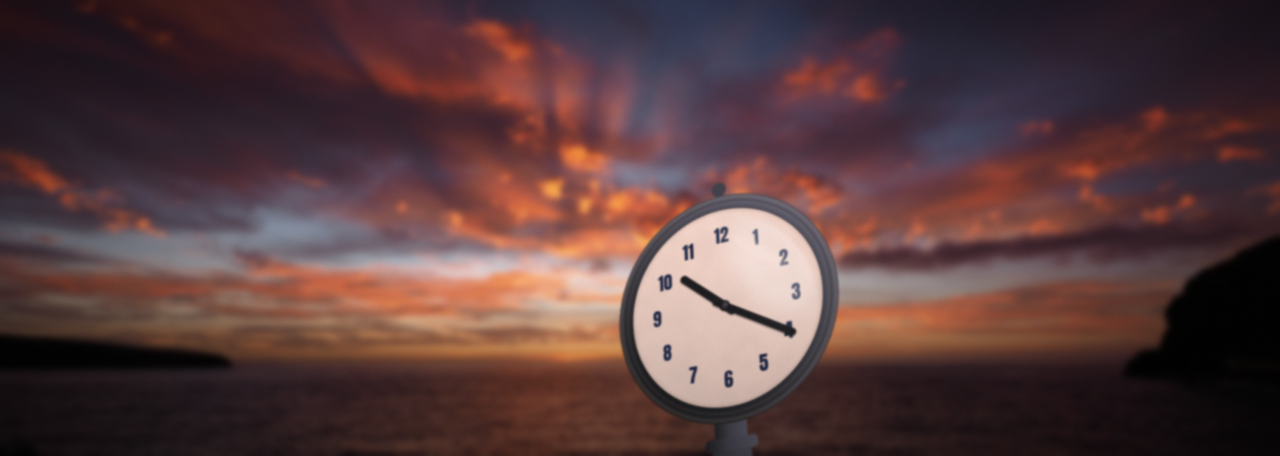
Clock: 10 h 20 min
